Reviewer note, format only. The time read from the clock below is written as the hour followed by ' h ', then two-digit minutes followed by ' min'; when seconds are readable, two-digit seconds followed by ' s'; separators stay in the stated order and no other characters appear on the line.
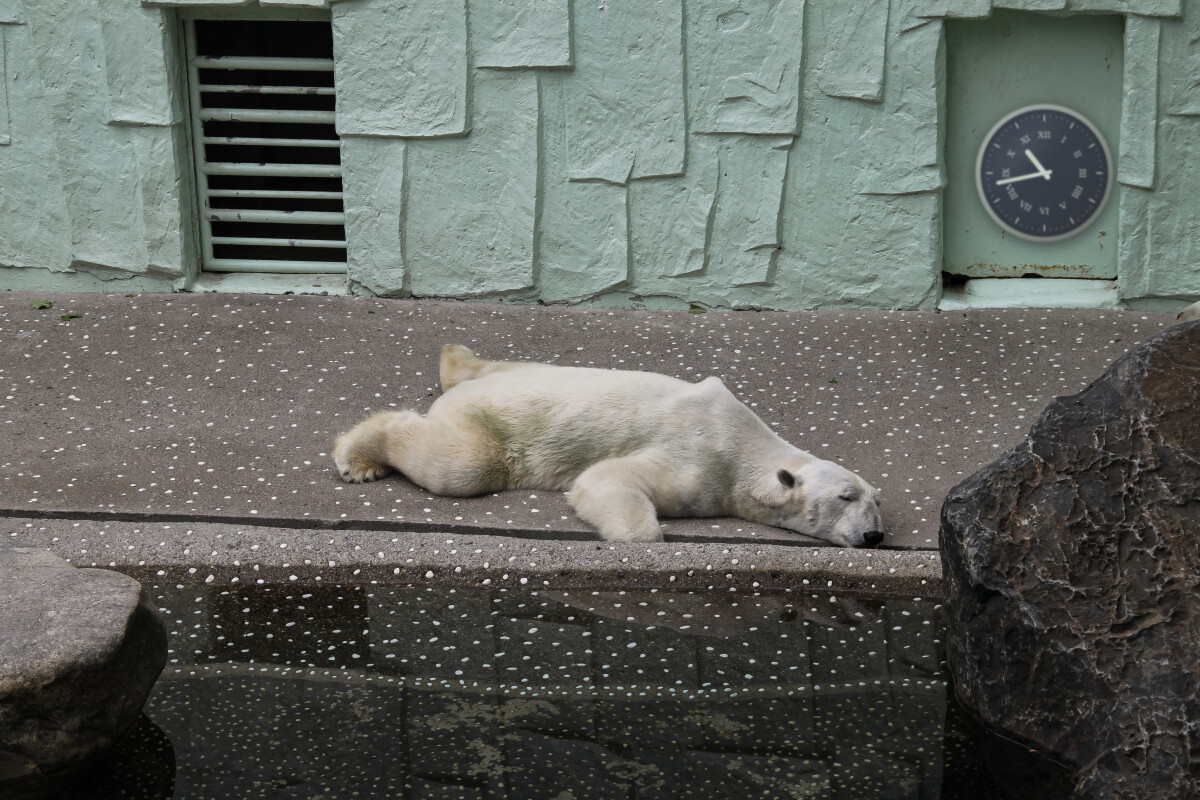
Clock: 10 h 43 min
